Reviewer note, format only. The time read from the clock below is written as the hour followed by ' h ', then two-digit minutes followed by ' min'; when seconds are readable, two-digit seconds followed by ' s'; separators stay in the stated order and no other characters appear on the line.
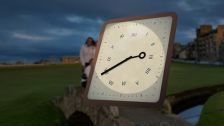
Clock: 2 h 40 min
